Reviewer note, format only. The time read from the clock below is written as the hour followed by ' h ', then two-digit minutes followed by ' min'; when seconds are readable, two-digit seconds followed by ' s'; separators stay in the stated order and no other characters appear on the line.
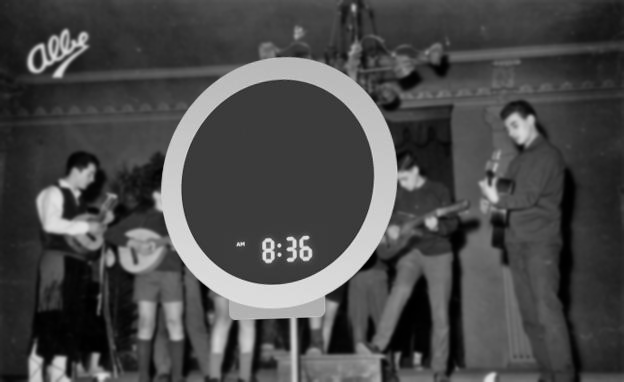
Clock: 8 h 36 min
